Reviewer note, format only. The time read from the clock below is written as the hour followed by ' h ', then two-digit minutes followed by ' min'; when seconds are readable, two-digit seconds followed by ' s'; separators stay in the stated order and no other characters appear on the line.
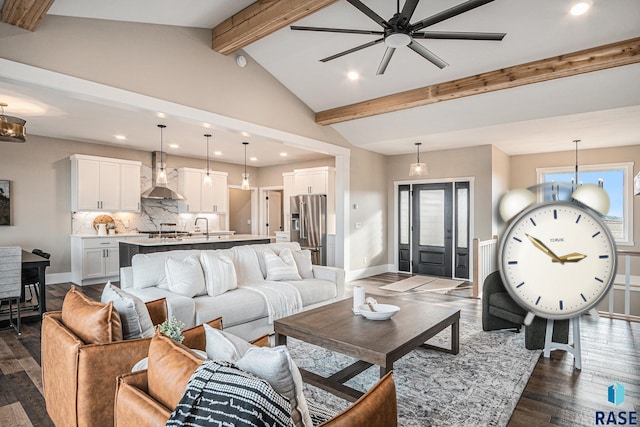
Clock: 2 h 52 min
